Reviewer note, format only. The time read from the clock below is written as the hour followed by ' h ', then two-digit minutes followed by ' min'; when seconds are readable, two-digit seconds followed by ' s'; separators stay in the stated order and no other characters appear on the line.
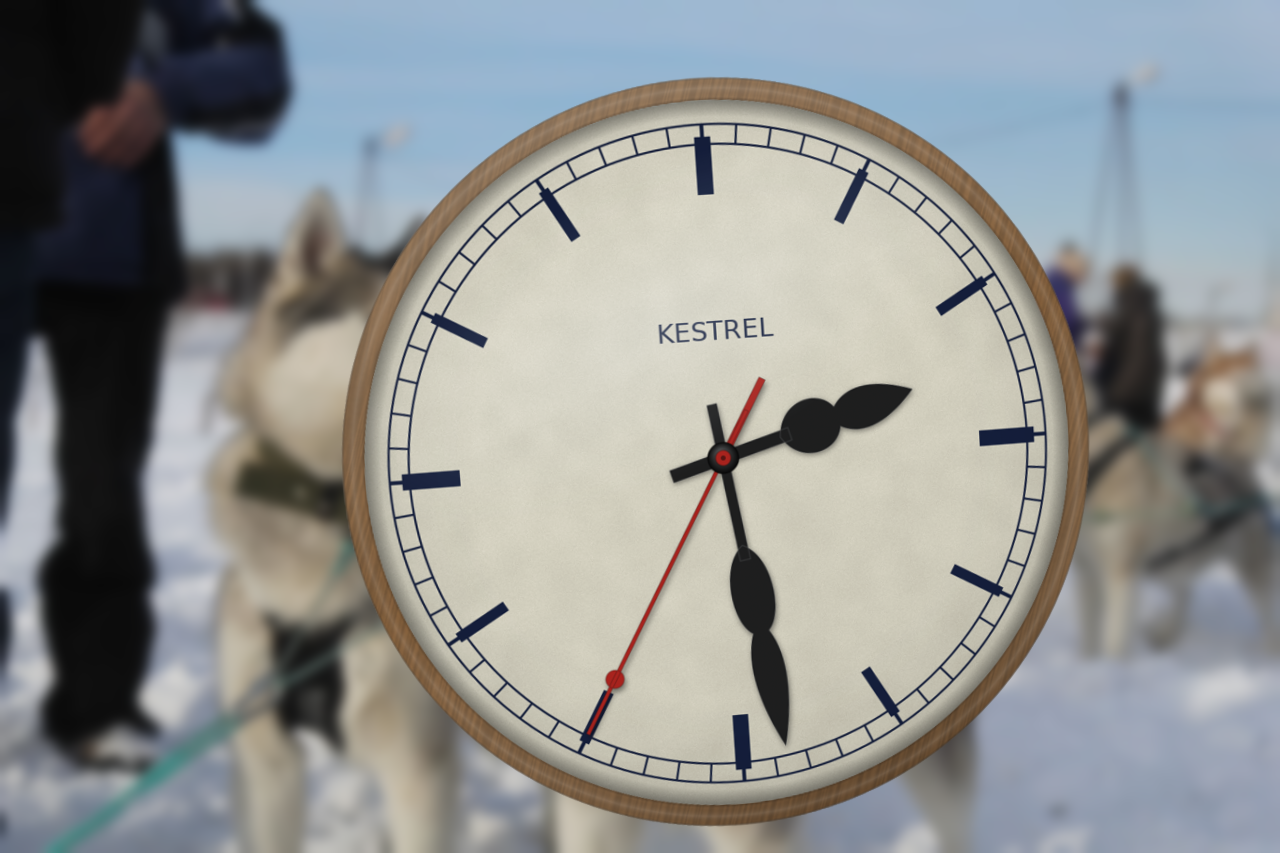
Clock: 2 h 28 min 35 s
